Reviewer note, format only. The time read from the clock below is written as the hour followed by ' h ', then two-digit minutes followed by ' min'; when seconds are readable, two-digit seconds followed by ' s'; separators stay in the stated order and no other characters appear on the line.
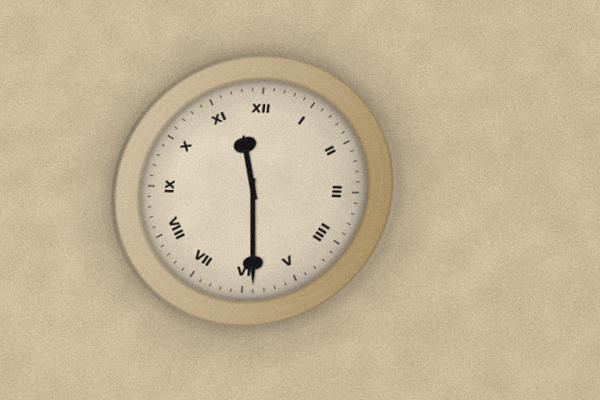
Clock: 11 h 29 min
